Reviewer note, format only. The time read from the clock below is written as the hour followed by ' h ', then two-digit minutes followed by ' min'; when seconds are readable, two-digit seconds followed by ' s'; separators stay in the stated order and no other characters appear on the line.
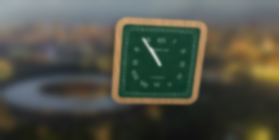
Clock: 10 h 54 min
